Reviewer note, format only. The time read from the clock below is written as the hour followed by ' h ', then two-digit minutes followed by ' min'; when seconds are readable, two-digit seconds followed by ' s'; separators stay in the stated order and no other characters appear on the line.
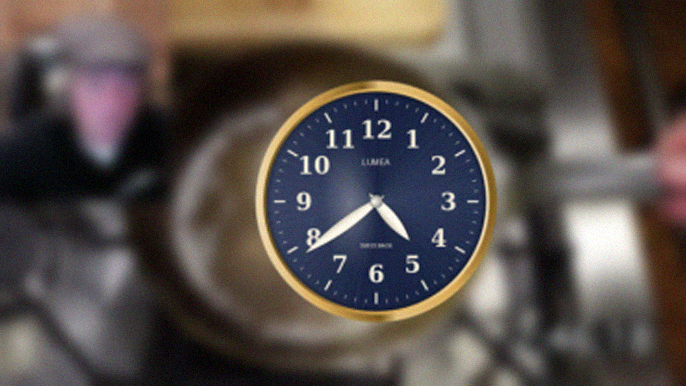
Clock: 4 h 39 min
